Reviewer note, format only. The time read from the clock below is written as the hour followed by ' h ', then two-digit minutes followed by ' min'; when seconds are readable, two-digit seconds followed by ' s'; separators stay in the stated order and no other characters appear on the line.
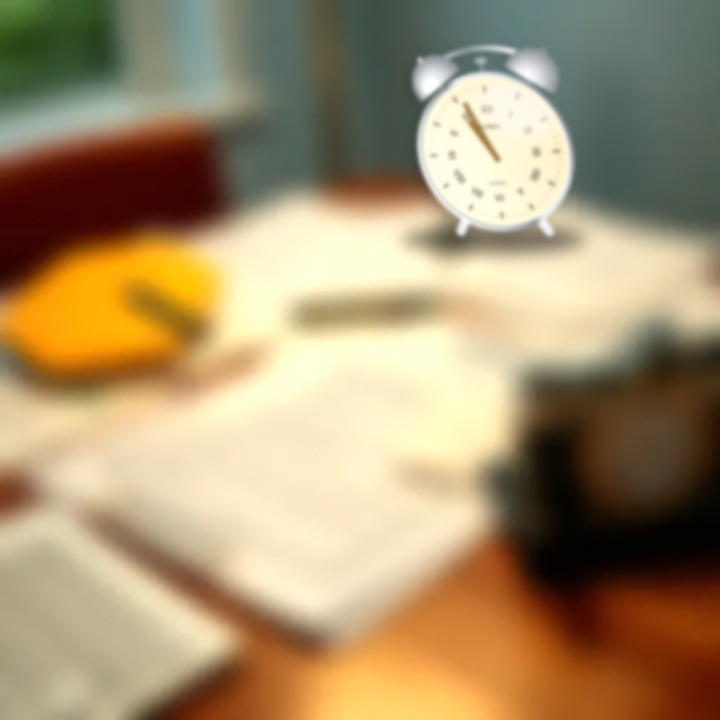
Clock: 10 h 56 min
